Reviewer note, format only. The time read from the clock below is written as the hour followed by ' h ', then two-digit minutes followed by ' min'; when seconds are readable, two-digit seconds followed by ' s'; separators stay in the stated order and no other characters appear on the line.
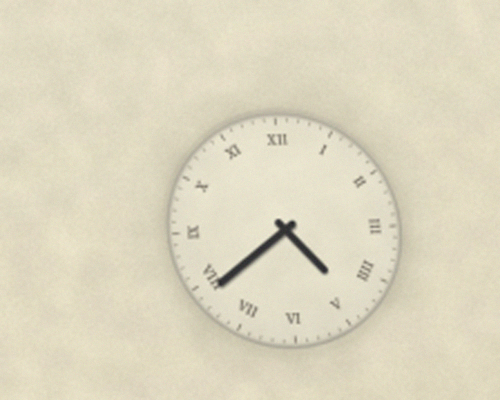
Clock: 4 h 39 min
